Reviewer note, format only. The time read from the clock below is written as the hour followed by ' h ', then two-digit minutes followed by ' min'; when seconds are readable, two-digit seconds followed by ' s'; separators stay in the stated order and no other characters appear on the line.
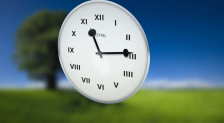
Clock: 11 h 14 min
